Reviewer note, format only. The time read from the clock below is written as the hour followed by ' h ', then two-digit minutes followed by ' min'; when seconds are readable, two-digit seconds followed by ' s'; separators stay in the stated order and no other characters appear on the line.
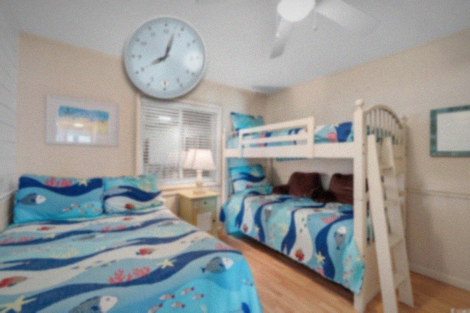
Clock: 8 h 03 min
